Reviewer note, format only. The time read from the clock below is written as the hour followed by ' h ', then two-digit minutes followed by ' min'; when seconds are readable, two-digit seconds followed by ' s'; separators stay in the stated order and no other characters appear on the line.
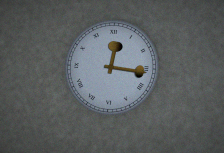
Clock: 12 h 16 min
